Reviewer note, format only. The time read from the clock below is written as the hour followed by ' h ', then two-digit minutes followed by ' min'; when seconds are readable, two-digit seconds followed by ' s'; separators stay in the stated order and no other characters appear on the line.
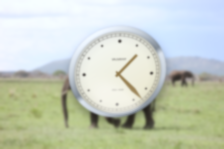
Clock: 1 h 23 min
